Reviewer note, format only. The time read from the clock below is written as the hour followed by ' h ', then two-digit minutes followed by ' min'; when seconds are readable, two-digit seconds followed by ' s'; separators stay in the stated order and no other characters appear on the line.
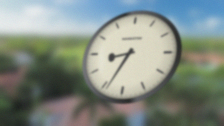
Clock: 8 h 34 min
